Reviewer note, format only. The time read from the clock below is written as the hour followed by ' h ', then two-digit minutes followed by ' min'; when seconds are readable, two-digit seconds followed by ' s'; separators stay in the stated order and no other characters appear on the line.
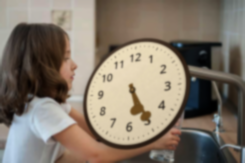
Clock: 5 h 25 min
